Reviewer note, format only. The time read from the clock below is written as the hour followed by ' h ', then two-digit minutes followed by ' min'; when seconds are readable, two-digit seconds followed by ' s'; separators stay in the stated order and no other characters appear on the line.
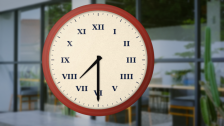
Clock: 7 h 30 min
